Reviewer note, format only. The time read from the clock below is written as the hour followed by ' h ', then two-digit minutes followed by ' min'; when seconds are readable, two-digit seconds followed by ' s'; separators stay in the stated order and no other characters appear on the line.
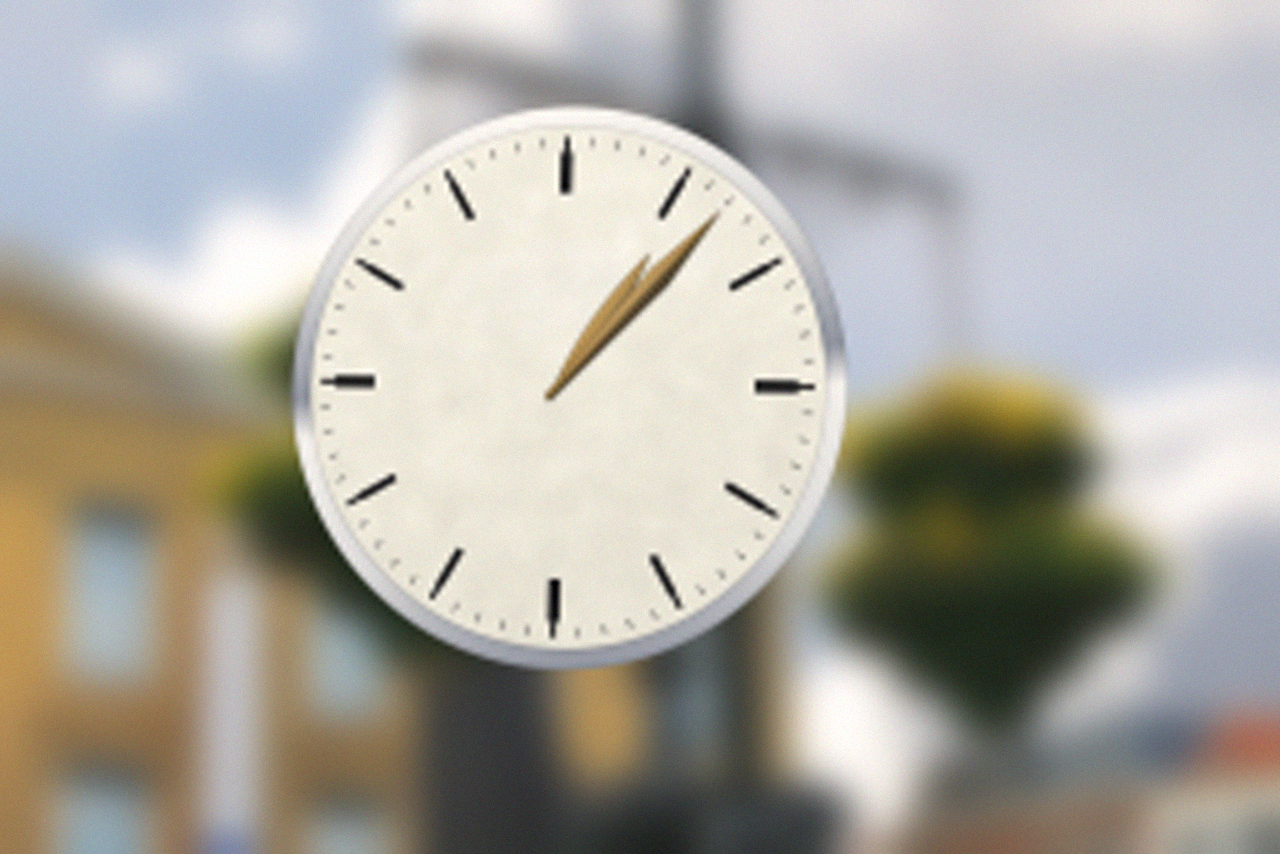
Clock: 1 h 07 min
